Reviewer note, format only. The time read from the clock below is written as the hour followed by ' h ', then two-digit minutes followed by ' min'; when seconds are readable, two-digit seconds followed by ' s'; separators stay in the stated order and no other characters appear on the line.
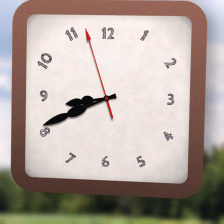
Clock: 8 h 40 min 57 s
